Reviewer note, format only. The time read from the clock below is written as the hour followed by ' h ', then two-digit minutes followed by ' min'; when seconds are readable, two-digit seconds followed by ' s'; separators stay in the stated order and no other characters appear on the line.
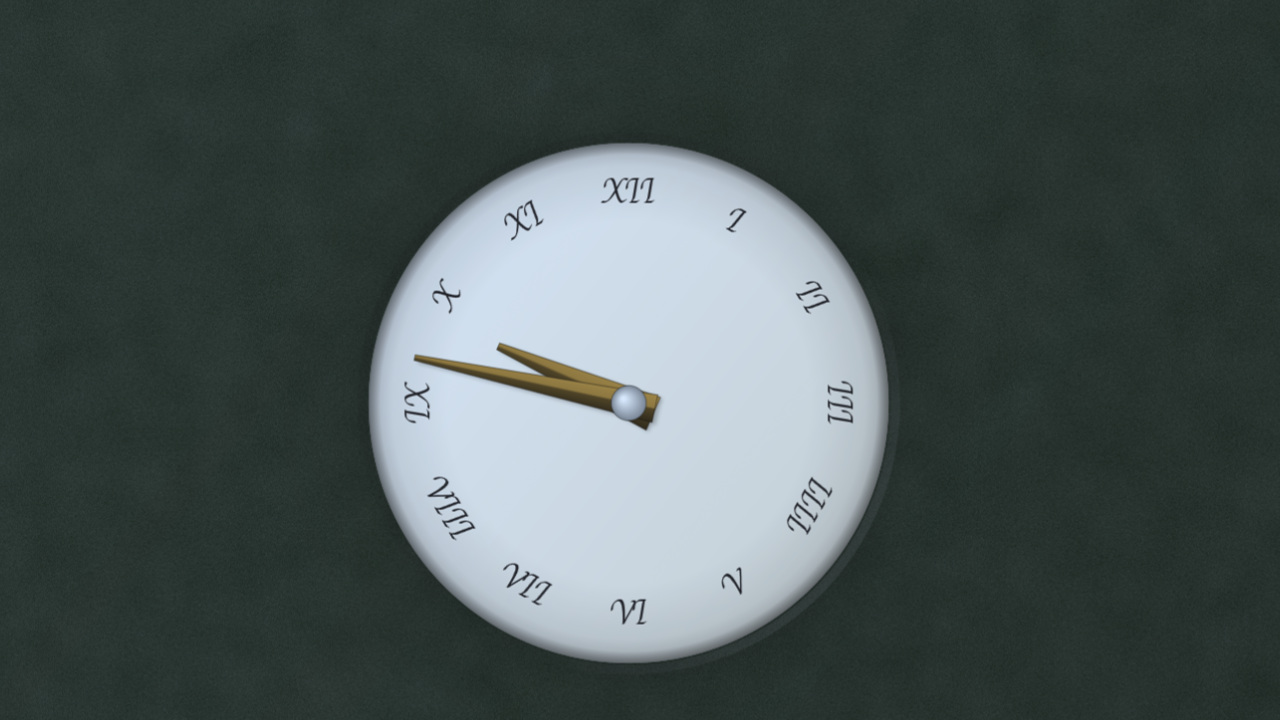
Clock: 9 h 47 min
